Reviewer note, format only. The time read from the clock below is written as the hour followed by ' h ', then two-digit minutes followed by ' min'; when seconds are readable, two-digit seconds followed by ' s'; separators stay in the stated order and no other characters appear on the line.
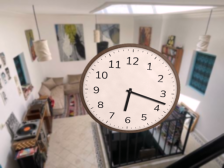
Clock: 6 h 18 min
